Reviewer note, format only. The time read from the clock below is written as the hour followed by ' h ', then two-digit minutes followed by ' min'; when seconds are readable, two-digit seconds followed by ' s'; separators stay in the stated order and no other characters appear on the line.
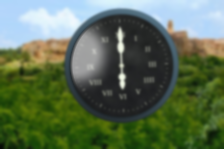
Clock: 6 h 00 min
